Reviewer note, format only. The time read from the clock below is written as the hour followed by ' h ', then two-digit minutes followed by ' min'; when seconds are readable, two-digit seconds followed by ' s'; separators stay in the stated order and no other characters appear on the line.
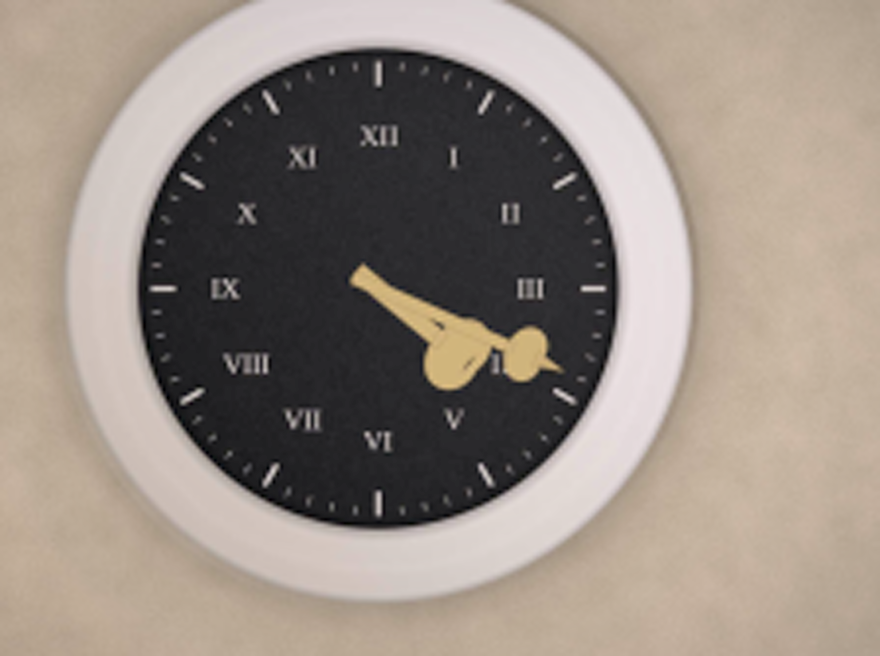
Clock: 4 h 19 min
